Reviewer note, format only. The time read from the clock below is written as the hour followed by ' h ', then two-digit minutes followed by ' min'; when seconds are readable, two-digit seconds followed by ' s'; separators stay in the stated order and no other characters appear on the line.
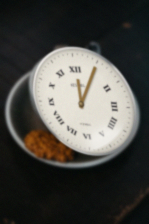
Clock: 12 h 05 min
